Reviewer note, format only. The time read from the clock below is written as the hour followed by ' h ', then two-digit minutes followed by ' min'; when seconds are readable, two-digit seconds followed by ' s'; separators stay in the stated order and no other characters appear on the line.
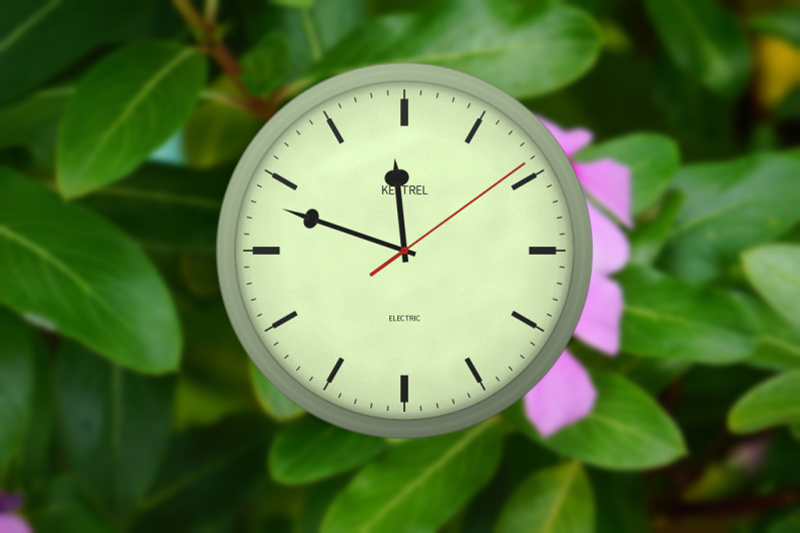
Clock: 11 h 48 min 09 s
